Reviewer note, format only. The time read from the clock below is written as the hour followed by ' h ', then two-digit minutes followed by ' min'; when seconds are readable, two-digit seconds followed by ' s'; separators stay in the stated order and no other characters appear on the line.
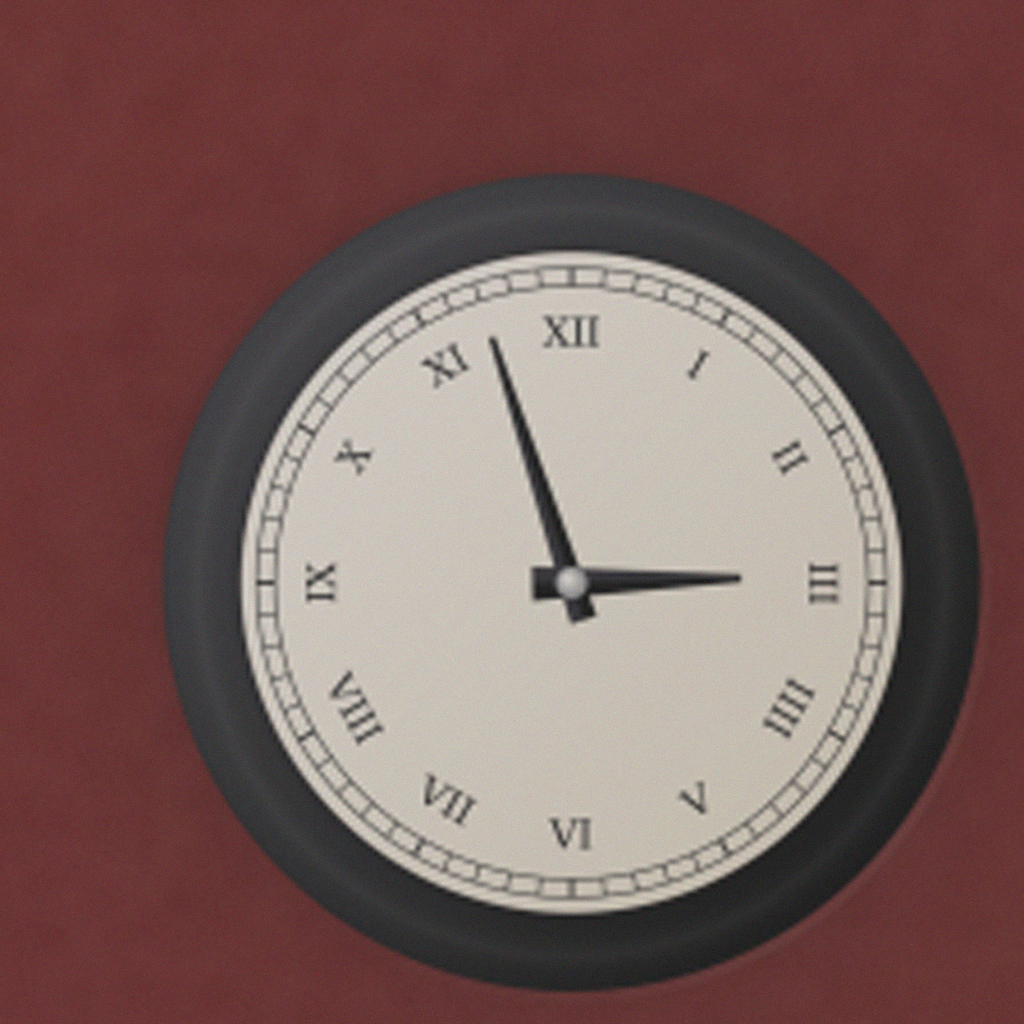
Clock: 2 h 57 min
